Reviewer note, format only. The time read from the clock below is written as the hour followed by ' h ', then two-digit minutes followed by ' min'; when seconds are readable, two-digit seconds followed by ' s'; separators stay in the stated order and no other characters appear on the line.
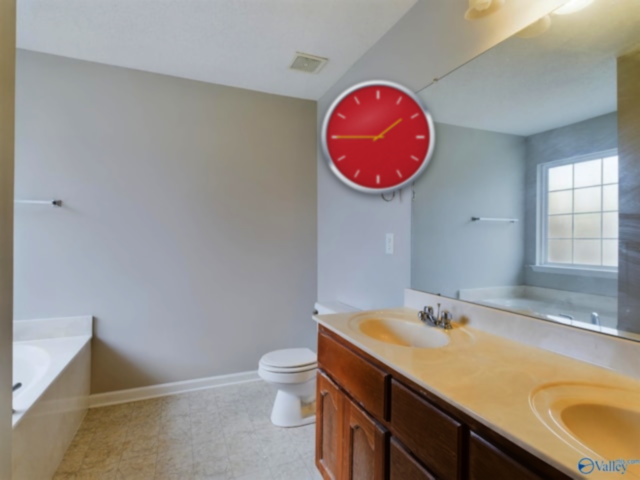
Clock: 1 h 45 min
